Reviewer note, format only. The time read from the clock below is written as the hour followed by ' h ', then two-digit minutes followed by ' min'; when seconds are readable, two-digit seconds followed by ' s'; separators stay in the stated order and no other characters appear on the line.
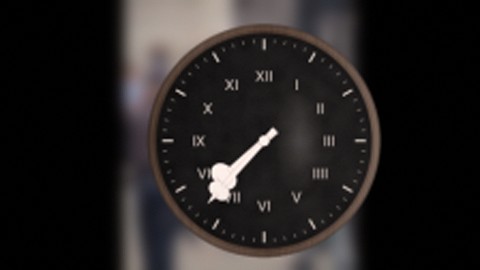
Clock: 7 h 37 min
